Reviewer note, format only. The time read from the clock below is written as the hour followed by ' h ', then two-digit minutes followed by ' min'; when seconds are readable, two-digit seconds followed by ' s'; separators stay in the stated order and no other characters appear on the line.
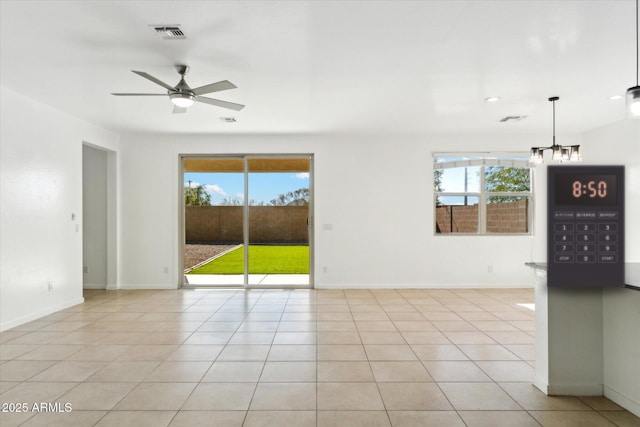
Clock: 8 h 50 min
